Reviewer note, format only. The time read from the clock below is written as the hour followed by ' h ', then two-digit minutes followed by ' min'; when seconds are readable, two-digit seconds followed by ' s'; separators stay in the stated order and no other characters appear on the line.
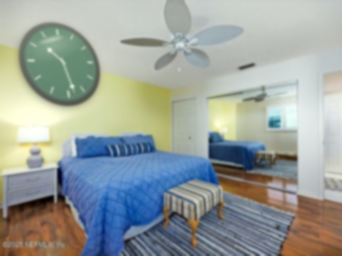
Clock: 10 h 28 min
